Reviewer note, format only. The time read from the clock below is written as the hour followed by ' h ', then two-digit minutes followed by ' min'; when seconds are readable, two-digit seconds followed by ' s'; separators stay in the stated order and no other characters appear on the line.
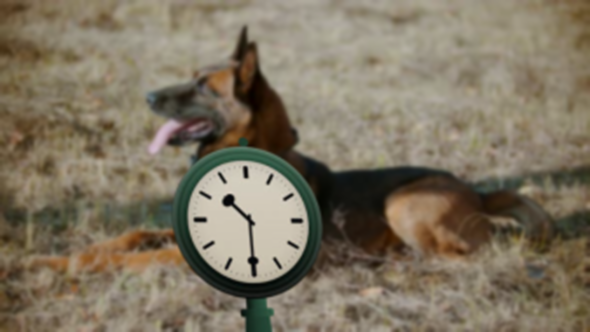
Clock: 10 h 30 min
